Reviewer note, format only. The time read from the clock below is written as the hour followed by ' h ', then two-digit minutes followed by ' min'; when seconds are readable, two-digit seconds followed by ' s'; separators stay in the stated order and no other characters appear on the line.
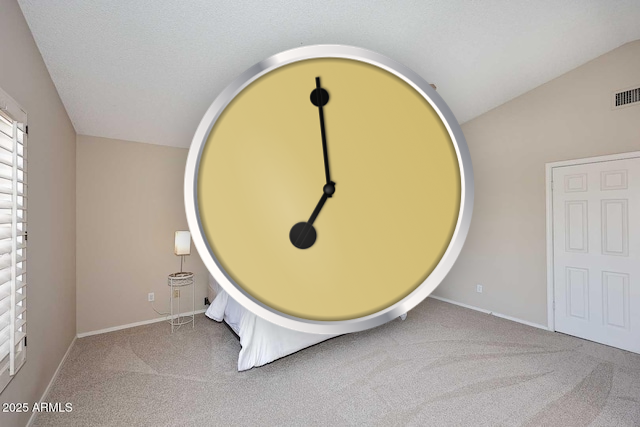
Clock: 6 h 59 min
